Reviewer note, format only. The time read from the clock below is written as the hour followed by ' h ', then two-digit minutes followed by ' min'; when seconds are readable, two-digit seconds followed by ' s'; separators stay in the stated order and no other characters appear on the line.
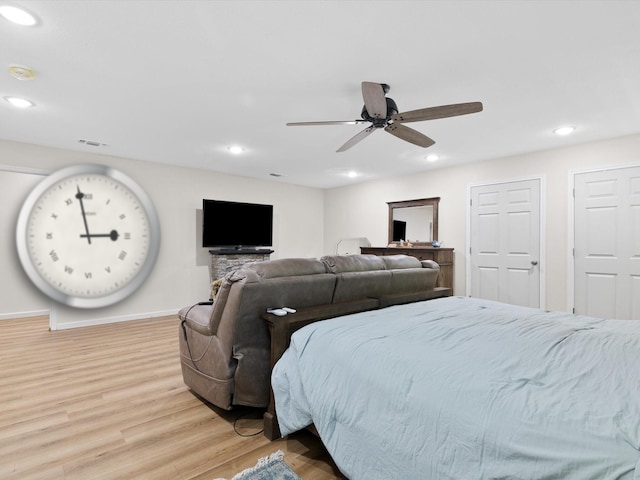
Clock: 2 h 58 min
